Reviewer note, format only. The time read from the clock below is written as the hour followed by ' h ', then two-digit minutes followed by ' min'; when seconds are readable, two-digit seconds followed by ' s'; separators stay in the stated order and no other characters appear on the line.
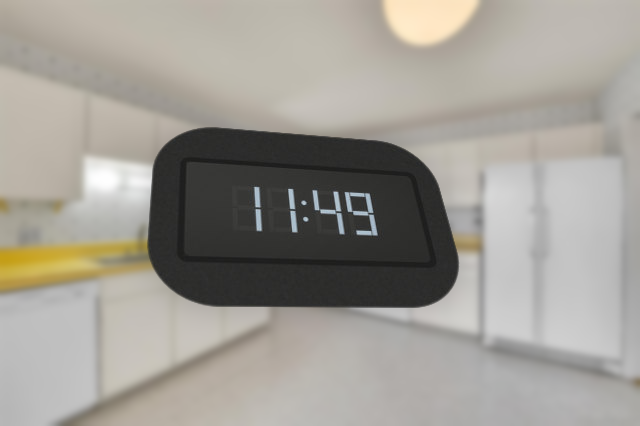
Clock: 11 h 49 min
